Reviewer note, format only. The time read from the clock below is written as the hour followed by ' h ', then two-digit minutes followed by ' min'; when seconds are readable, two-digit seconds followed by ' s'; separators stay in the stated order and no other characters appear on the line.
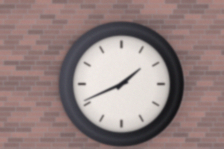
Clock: 1 h 41 min
